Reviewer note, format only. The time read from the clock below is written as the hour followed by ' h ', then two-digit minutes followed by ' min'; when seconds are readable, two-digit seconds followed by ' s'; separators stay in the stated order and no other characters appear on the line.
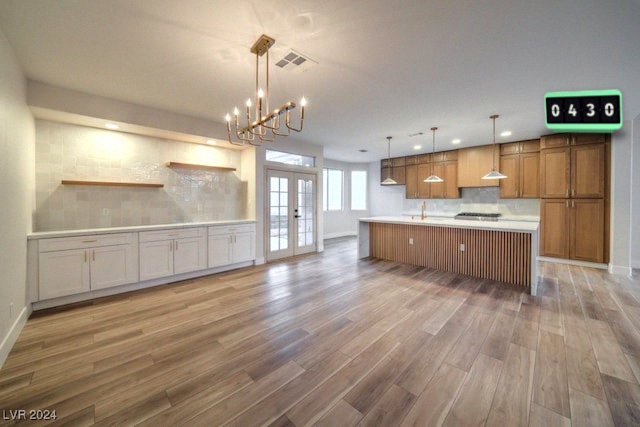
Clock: 4 h 30 min
